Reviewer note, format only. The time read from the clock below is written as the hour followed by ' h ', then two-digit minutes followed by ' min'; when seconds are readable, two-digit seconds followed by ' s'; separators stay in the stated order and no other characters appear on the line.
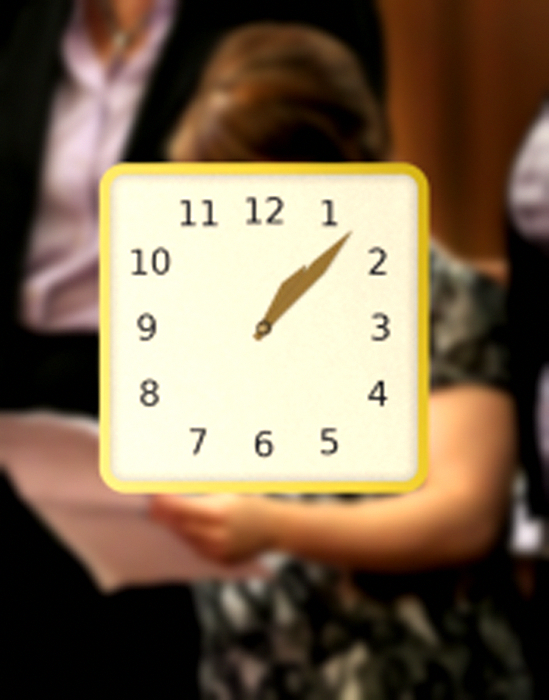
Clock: 1 h 07 min
